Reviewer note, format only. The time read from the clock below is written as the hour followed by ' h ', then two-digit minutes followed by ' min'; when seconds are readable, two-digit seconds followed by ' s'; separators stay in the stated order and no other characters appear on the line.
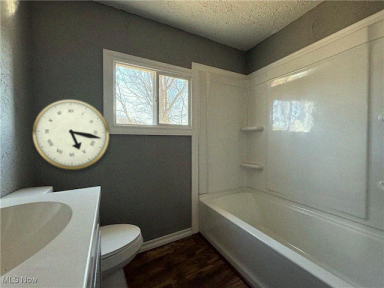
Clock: 5 h 17 min
